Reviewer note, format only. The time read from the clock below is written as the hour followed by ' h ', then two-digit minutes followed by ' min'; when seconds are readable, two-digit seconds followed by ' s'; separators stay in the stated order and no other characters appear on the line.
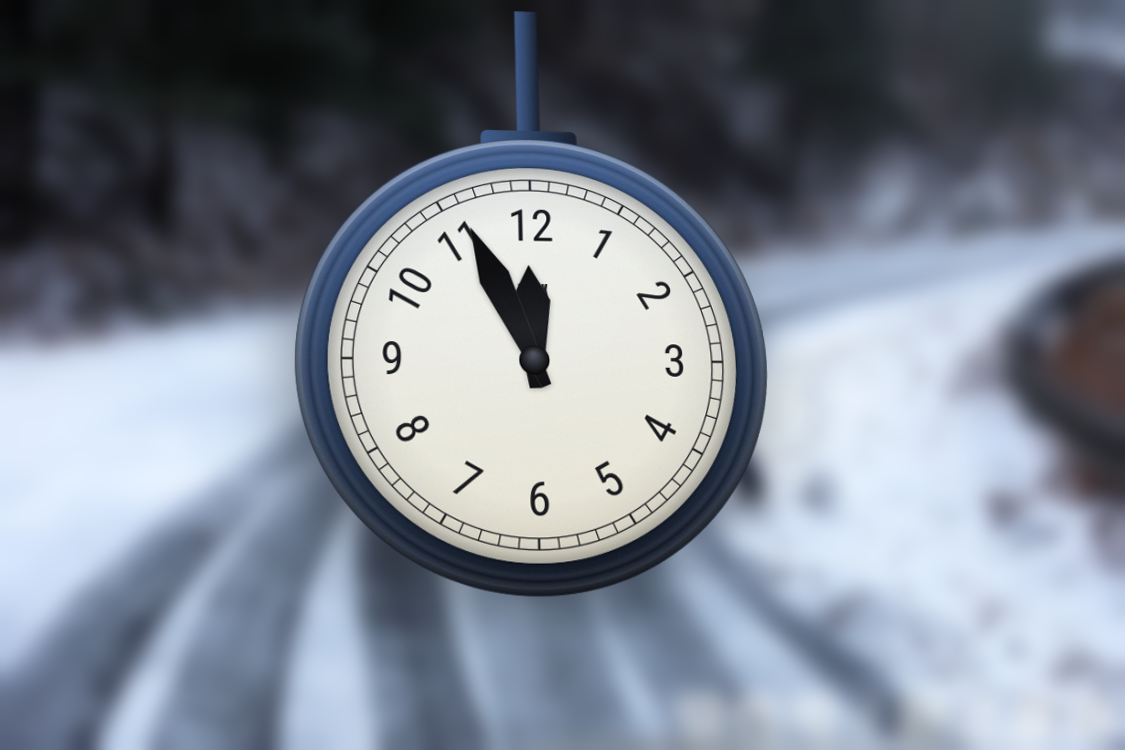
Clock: 11 h 56 min
